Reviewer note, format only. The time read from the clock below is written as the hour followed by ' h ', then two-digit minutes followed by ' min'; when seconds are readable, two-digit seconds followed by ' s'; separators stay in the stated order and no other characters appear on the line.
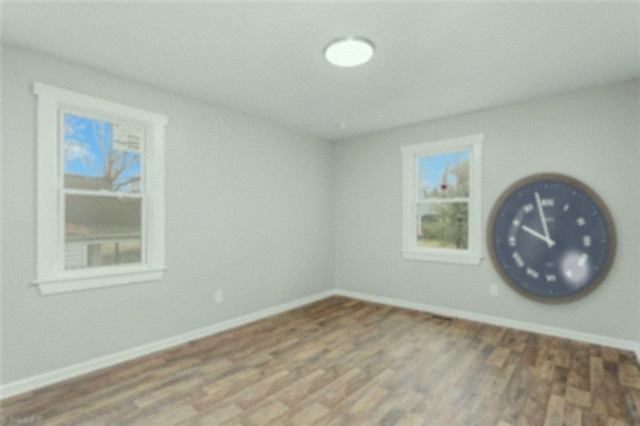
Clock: 9 h 58 min
